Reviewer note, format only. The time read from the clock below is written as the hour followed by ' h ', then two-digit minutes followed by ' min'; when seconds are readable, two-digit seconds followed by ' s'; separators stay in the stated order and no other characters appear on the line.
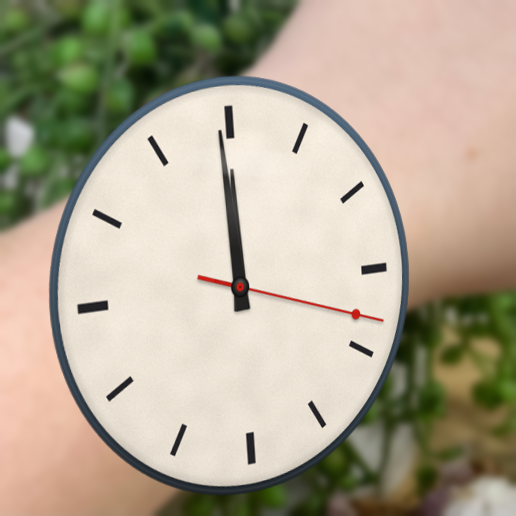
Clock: 11 h 59 min 18 s
